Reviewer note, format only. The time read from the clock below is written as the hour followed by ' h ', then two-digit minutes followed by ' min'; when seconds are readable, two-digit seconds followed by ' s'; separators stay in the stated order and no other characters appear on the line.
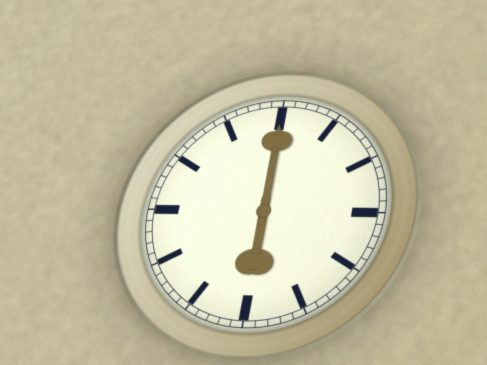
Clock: 6 h 00 min
